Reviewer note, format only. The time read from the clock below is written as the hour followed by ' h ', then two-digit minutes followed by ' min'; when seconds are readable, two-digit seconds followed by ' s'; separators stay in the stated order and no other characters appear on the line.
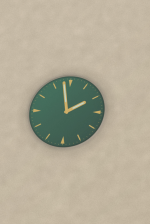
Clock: 1 h 58 min
